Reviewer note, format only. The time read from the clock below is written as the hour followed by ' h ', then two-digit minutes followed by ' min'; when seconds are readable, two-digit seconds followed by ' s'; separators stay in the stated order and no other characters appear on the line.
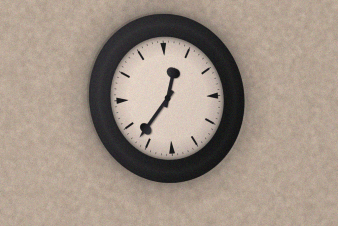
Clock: 12 h 37 min
